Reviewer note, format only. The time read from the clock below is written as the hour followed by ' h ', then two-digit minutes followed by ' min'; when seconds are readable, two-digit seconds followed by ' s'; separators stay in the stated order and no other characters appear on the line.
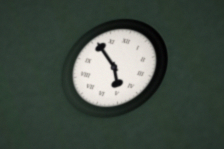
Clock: 4 h 51 min
